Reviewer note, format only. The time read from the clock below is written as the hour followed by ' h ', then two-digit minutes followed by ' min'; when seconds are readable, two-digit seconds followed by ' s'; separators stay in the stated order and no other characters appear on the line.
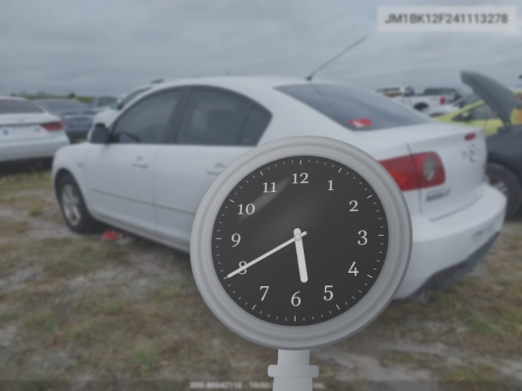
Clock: 5 h 40 min
